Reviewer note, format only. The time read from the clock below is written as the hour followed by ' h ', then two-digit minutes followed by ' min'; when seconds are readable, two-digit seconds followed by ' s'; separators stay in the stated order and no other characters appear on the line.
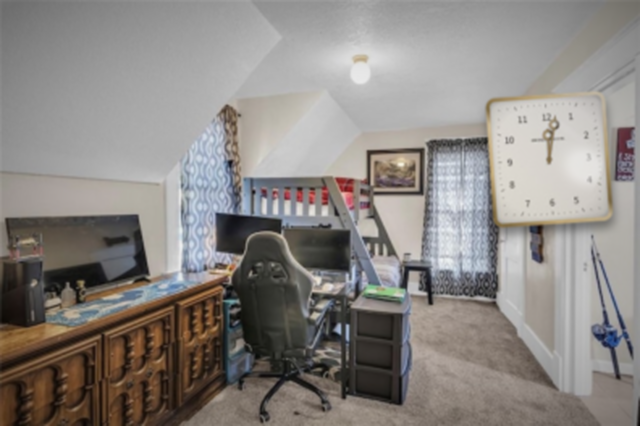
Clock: 12 h 02 min
